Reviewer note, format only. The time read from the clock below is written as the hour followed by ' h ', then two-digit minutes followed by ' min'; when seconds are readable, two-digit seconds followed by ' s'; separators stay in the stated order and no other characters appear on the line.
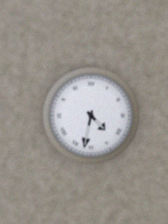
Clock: 4 h 32 min
